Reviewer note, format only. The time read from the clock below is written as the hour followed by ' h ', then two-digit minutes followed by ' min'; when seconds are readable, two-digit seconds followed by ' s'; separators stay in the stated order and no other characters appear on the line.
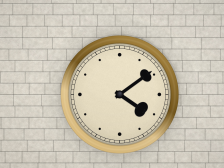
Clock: 4 h 09 min
